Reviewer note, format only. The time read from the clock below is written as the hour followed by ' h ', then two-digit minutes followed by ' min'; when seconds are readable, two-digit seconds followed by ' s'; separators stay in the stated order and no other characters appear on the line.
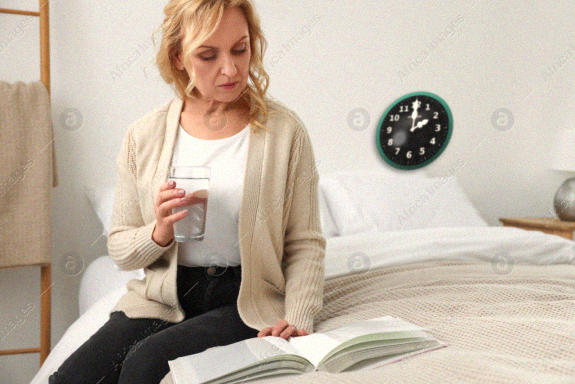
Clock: 2 h 00 min
